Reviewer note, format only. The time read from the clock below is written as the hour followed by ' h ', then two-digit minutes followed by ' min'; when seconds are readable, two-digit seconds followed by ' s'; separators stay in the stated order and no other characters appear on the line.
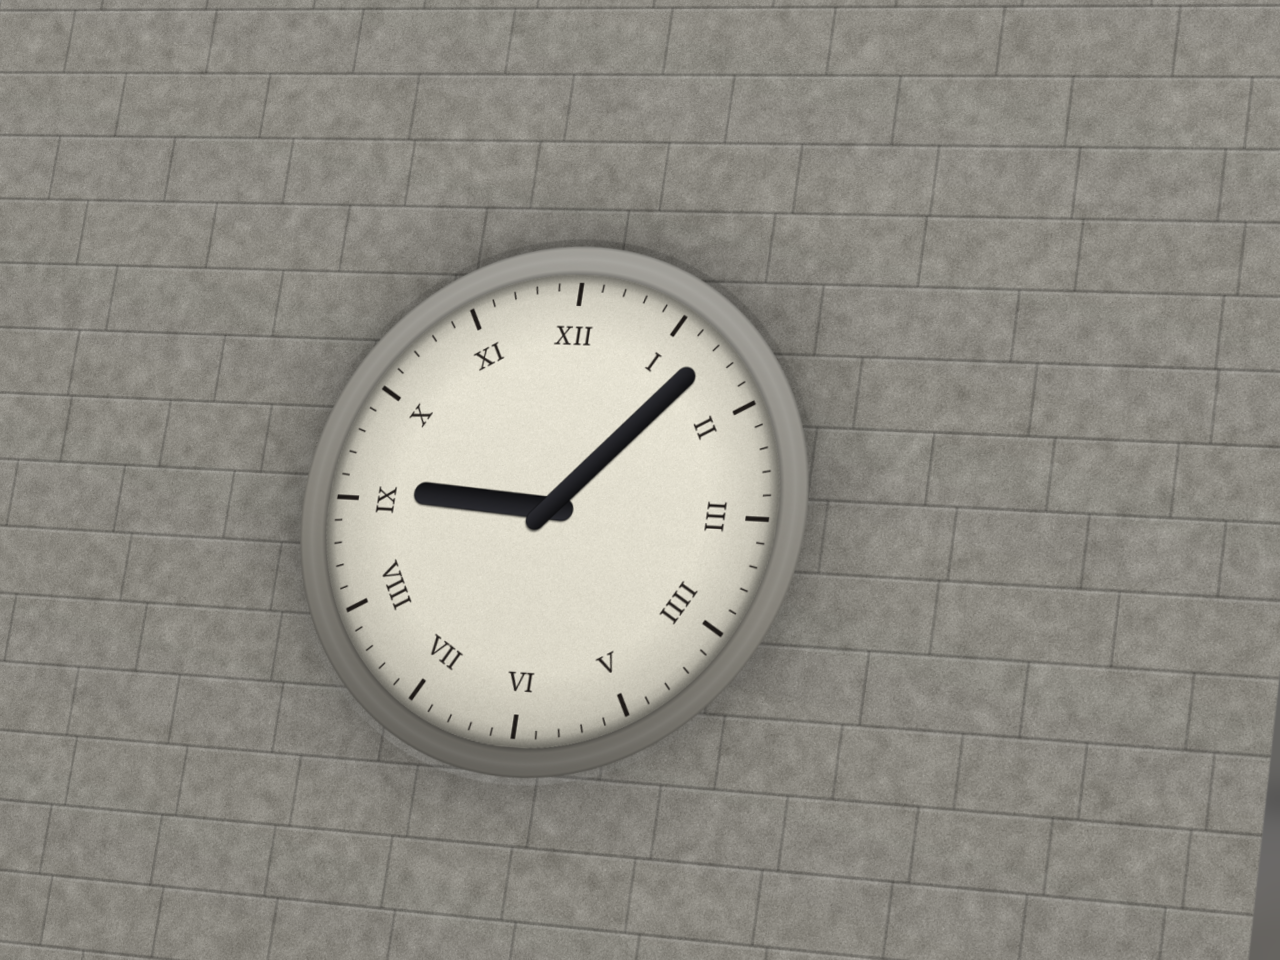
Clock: 9 h 07 min
